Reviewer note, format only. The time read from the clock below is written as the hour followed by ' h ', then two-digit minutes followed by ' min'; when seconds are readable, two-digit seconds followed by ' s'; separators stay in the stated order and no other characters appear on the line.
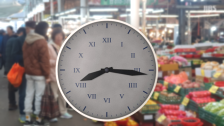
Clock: 8 h 16 min
